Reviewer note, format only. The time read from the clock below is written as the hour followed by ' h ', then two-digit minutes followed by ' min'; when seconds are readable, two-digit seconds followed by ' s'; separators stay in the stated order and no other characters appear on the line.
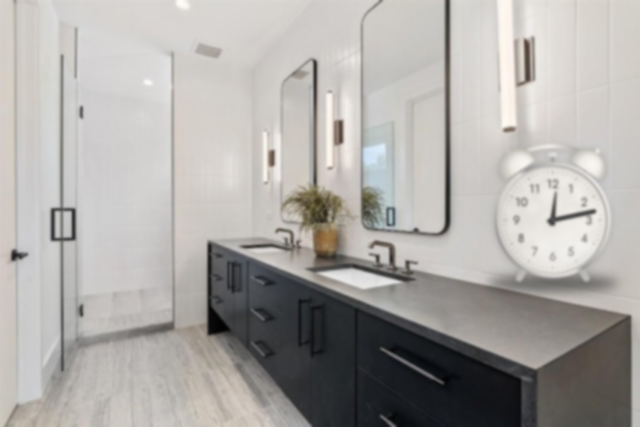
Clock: 12 h 13 min
